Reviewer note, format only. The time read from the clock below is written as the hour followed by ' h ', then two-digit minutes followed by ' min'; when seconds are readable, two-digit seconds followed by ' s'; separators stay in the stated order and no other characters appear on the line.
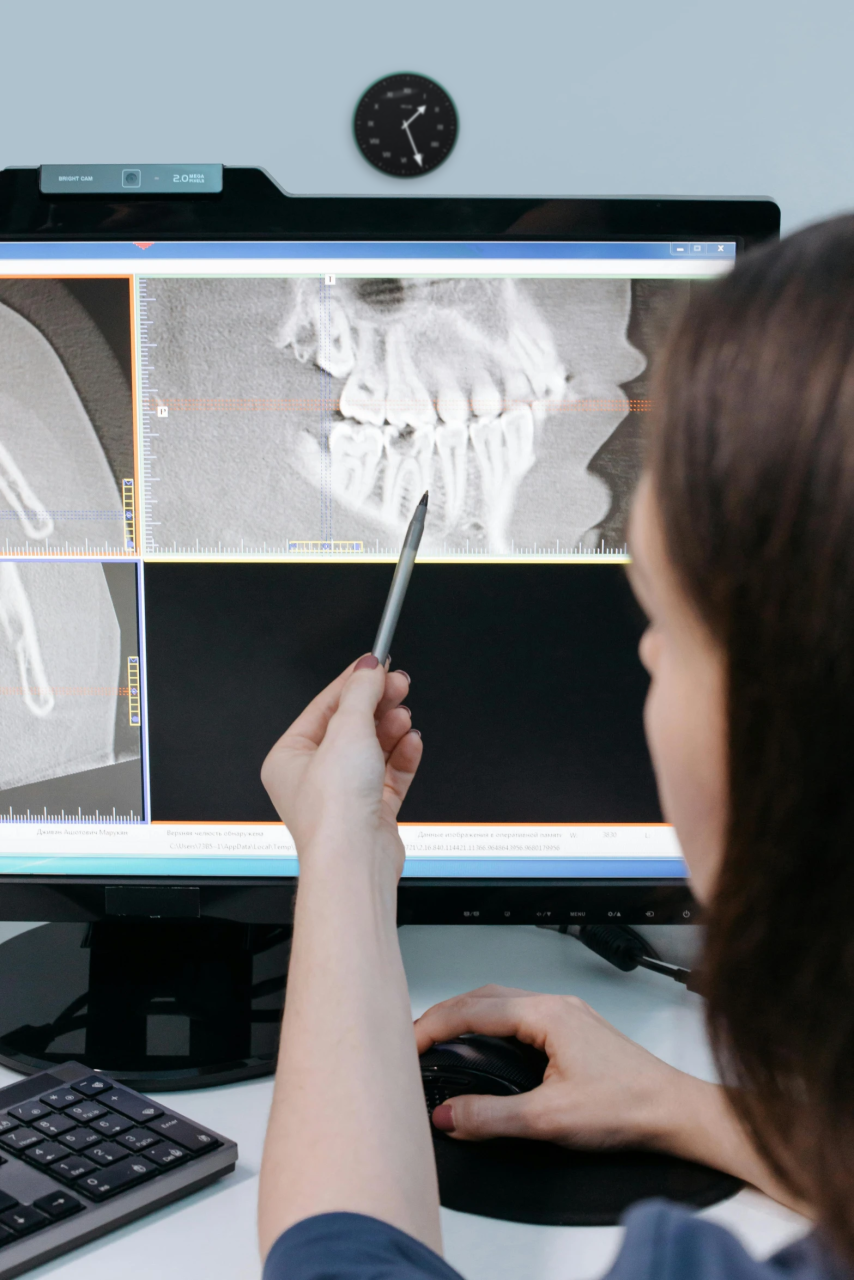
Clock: 1 h 26 min
